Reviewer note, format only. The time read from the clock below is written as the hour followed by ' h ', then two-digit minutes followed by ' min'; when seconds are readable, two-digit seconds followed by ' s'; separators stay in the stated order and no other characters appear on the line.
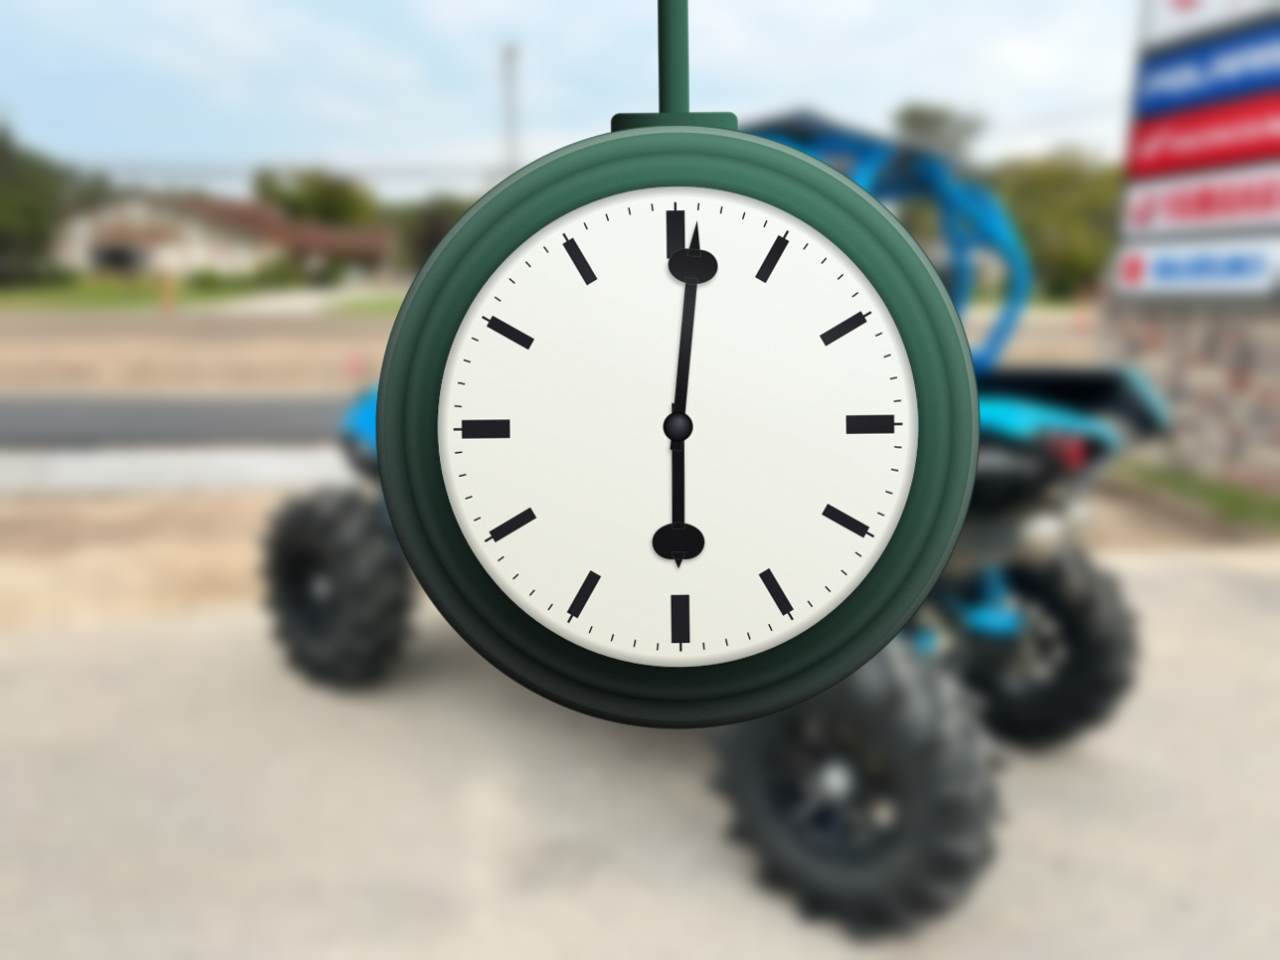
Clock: 6 h 01 min
